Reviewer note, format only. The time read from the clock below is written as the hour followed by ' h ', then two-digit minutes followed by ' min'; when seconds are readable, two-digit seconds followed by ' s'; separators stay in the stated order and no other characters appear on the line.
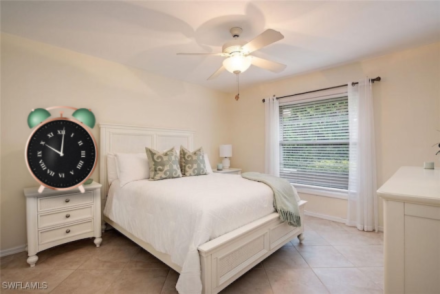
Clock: 10 h 01 min
